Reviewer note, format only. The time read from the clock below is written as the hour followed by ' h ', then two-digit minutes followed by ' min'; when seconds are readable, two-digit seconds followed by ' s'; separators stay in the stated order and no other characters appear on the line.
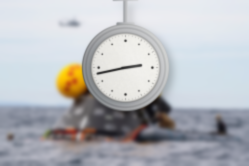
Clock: 2 h 43 min
